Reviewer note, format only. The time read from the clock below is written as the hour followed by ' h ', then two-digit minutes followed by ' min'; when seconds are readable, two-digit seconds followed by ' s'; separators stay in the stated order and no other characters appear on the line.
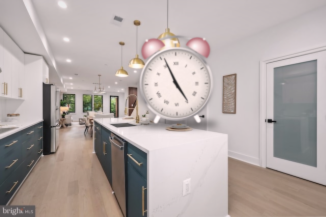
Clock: 4 h 56 min
